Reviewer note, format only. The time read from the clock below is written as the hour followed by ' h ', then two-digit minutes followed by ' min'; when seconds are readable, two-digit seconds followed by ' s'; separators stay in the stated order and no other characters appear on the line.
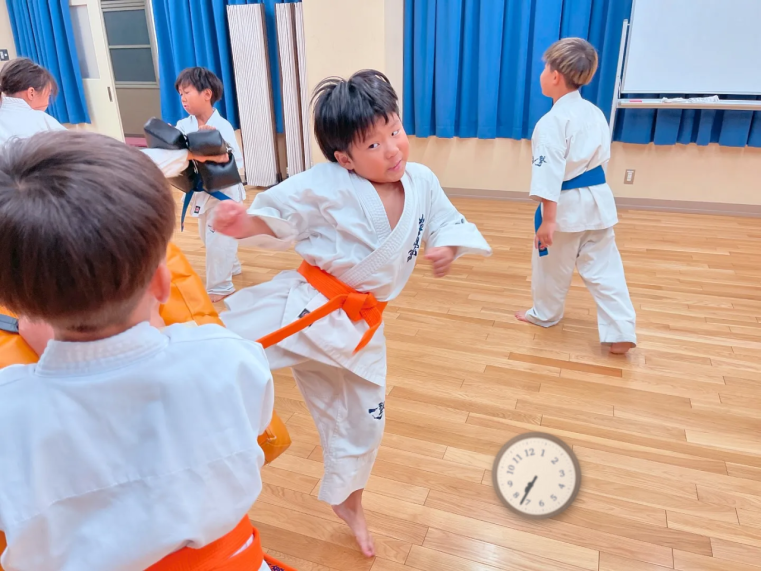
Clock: 7 h 37 min
